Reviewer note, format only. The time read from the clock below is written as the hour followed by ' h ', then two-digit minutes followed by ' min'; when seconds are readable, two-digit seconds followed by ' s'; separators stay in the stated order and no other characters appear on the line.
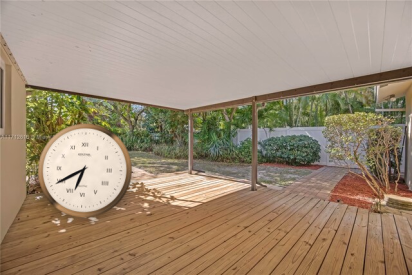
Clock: 6 h 40 min
